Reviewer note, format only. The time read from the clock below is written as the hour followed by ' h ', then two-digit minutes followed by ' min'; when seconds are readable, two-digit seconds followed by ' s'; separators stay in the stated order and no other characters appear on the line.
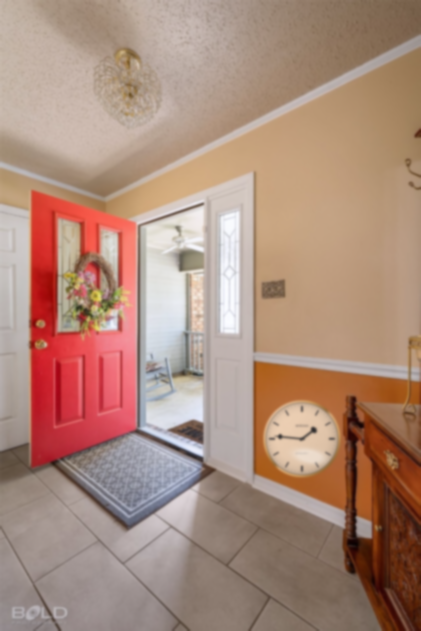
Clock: 1 h 46 min
